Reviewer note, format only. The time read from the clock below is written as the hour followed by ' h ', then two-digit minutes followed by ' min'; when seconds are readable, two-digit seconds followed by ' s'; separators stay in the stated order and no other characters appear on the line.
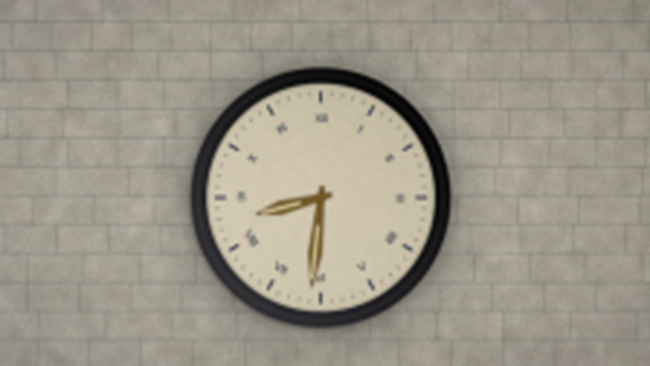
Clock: 8 h 31 min
